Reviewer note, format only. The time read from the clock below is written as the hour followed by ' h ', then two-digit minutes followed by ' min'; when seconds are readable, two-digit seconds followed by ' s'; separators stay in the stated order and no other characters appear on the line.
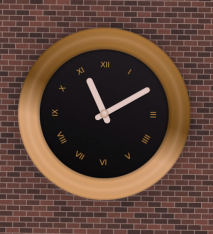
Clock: 11 h 10 min
